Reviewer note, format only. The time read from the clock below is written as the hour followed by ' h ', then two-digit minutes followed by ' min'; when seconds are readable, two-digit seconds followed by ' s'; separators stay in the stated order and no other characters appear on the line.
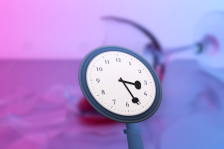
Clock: 3 h 26 min
